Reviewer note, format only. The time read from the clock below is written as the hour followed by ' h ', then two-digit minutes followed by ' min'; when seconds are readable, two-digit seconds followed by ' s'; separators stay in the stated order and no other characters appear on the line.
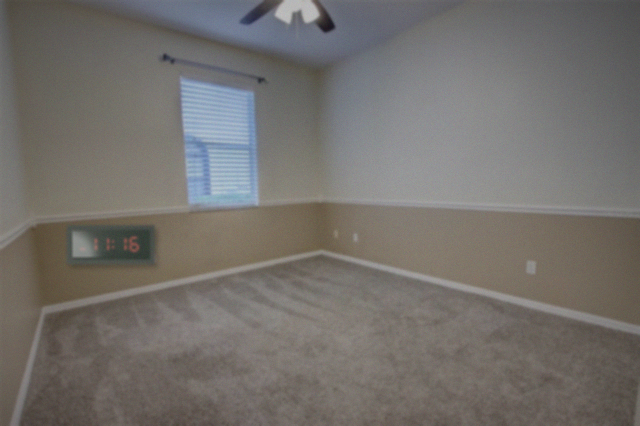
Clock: 11 h 16 min
